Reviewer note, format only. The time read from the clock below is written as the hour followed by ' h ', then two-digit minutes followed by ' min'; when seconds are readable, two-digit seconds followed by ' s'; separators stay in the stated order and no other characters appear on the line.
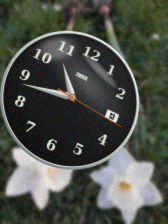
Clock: 10 h 43 min 16 s
